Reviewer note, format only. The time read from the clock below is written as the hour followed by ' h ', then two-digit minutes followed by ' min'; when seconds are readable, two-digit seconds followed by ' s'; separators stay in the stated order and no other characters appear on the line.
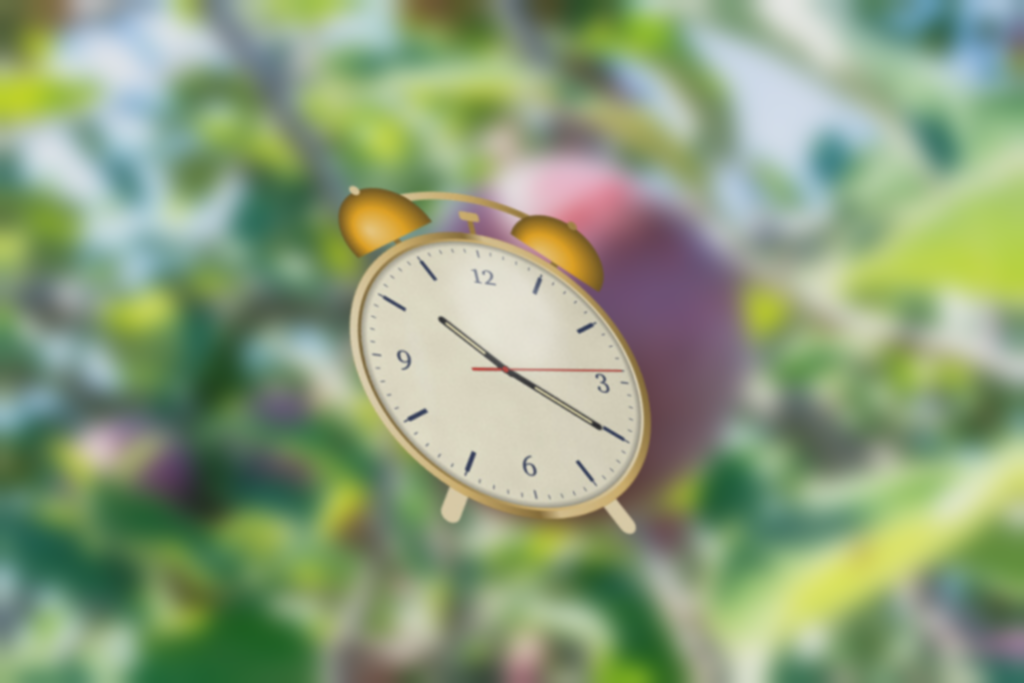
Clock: 10 h 20 min 14 s
